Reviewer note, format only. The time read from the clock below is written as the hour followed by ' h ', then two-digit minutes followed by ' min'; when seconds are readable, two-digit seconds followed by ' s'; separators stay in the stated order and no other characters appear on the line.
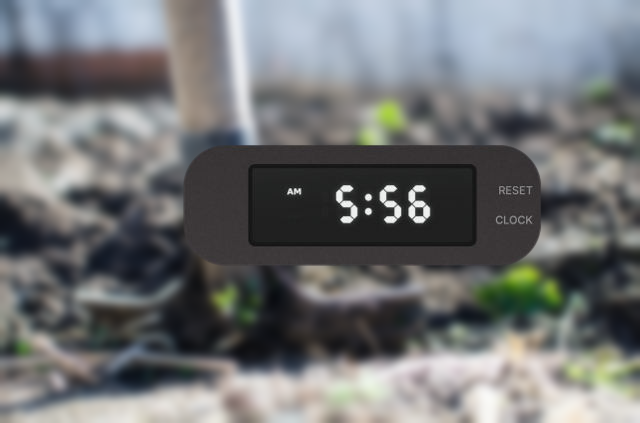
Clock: 5 h 56 min
